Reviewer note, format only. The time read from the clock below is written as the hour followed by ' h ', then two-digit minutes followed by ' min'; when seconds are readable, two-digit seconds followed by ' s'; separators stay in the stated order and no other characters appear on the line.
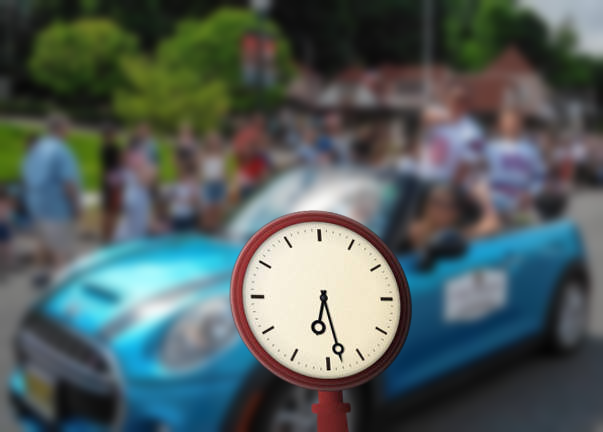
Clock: 6 h 28 min
